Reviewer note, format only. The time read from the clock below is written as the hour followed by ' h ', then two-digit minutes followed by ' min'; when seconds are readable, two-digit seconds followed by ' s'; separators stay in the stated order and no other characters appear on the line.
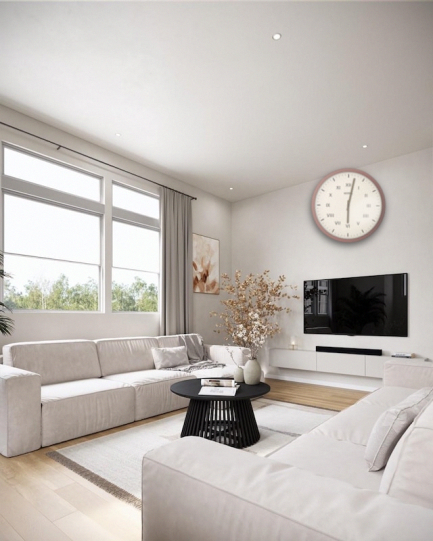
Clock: 6 h 02 min
